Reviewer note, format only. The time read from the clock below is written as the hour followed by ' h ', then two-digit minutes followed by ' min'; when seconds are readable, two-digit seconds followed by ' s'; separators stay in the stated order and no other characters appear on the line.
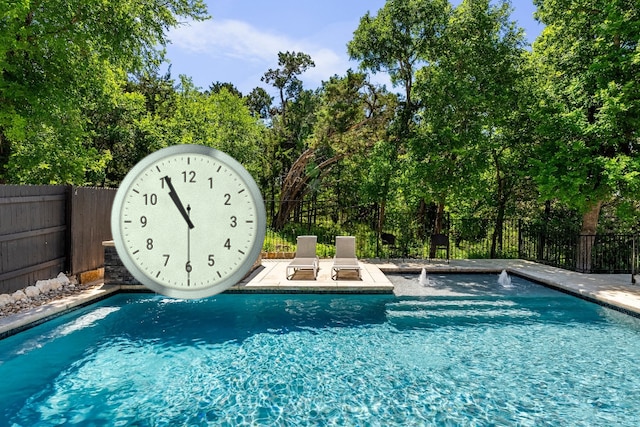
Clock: 10 h 55 min 30 s
